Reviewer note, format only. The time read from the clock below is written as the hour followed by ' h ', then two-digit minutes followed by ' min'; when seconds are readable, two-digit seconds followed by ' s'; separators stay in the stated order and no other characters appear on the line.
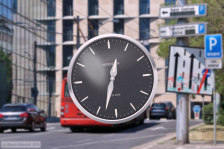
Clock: 12 h 33 min
